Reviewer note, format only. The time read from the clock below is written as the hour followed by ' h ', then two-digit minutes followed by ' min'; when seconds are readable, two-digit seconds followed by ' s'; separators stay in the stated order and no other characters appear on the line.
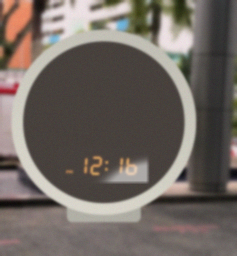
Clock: 12 h 16 min
